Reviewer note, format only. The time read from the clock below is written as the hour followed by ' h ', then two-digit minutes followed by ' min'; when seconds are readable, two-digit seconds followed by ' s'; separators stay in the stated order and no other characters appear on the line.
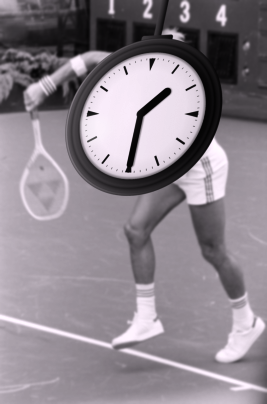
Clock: 1 h 30 min
